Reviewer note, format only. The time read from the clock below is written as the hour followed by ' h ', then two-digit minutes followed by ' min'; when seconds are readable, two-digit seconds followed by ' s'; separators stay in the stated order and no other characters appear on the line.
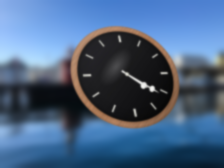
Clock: 4 h 21 min
